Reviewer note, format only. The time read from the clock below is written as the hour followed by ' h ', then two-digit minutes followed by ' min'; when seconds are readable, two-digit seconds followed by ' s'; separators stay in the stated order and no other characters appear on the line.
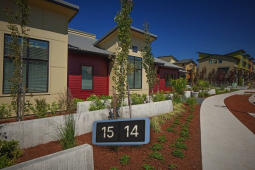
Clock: 15 h 14 min
